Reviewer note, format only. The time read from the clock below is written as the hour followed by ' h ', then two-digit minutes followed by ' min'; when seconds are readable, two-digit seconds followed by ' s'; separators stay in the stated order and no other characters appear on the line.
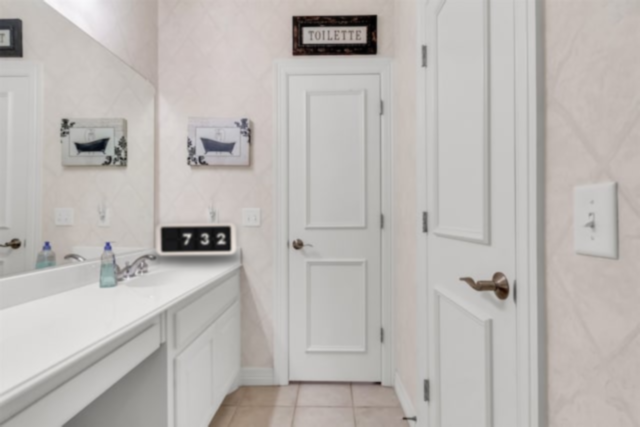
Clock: 7 h 32 min
